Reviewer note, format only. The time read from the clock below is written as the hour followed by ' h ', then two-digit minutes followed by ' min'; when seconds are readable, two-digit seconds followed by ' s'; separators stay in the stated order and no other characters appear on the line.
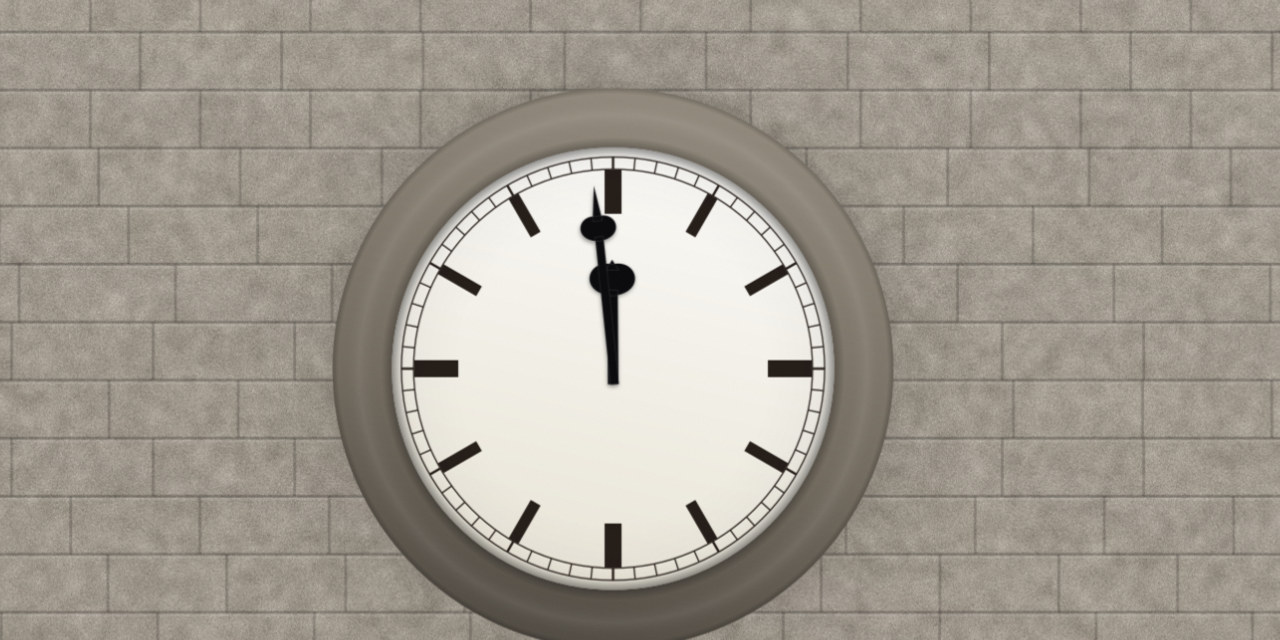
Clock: 11 h 59 min
